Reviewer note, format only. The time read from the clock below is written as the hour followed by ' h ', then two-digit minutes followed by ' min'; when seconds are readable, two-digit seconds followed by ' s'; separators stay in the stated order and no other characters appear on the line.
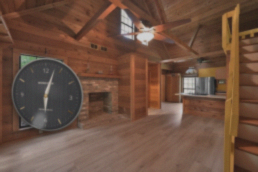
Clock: 6 h 03 min
